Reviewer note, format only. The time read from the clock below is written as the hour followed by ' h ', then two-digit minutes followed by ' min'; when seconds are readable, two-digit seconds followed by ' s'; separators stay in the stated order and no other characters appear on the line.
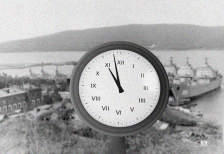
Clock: 10 h 58 min
